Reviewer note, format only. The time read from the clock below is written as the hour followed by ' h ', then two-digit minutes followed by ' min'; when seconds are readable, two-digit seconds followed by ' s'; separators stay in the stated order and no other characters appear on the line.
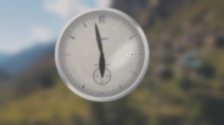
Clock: 5 h 58 min
